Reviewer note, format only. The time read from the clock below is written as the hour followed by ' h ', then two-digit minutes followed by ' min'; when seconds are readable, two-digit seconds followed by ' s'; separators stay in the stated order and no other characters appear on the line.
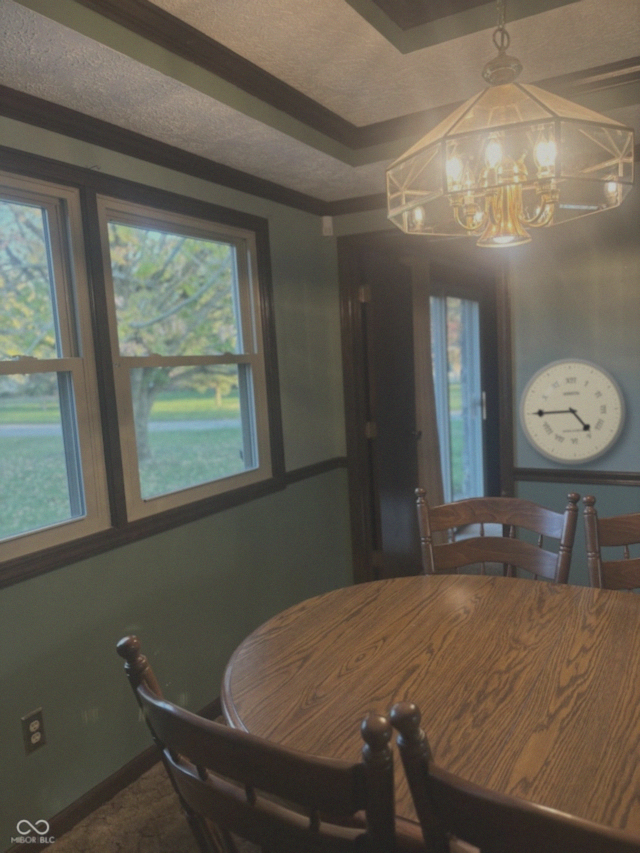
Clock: 4 h 45 min
